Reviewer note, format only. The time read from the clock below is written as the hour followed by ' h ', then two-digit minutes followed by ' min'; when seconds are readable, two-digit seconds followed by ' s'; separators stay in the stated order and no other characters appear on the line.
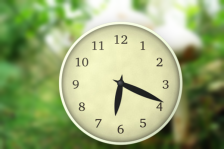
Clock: 6 h 19 min
